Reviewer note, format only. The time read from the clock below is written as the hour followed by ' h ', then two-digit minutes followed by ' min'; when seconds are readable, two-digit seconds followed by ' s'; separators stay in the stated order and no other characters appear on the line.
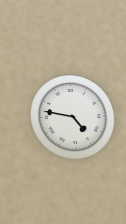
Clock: 4 h 47 min
